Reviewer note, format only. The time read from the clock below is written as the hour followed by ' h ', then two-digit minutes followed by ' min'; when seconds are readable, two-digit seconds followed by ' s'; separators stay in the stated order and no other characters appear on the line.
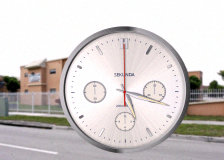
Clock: 5 h 18 min
